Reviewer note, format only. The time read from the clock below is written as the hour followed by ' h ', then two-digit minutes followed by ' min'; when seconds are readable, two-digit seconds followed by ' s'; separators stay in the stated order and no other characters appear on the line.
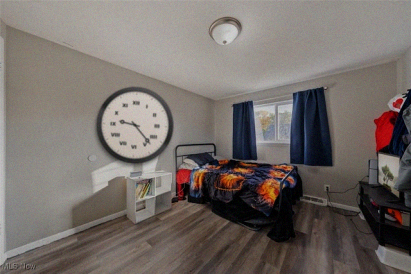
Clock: 9 h 23 min
